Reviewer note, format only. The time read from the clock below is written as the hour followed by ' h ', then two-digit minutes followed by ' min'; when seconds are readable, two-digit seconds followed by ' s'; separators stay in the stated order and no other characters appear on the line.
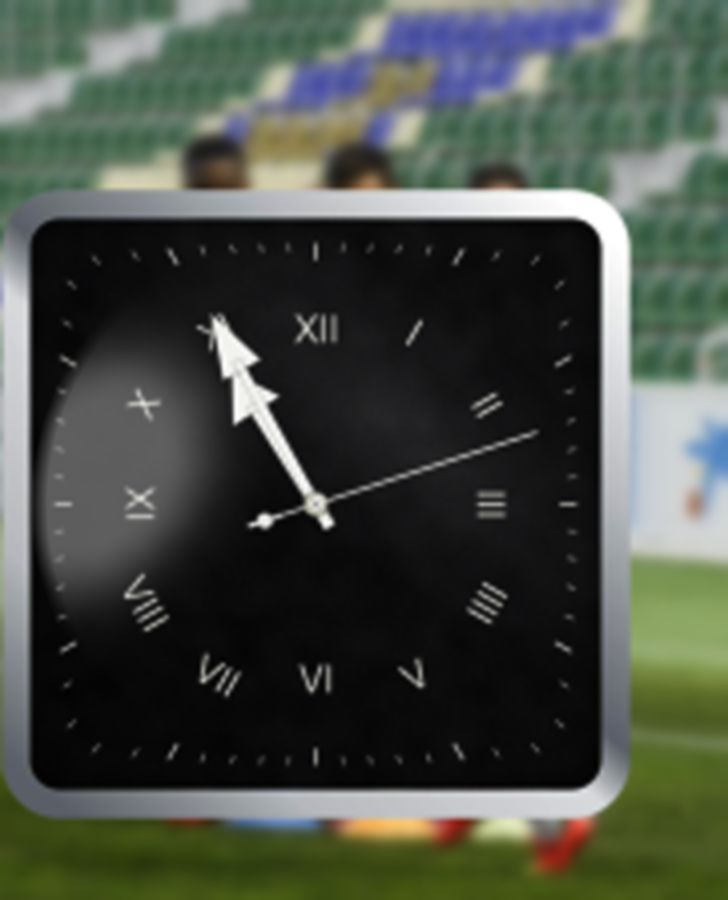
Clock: 10 h 55 min 12 s
